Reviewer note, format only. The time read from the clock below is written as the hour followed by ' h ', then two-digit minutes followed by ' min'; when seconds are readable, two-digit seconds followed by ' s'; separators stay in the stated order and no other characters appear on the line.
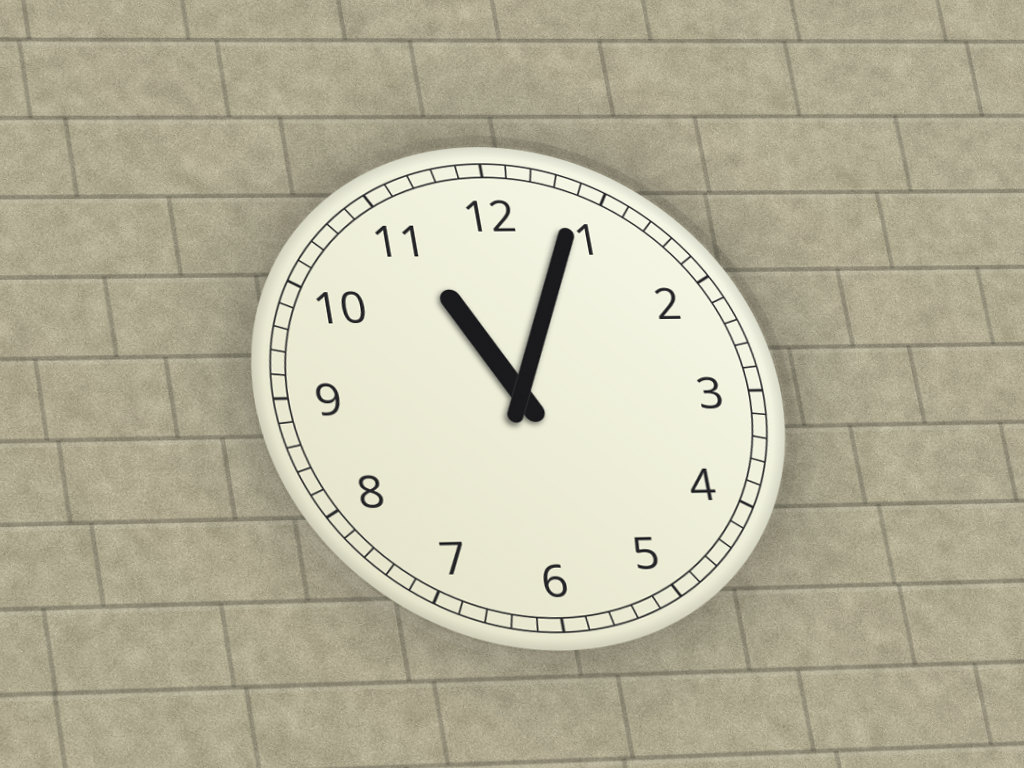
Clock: 11 h 04 min
